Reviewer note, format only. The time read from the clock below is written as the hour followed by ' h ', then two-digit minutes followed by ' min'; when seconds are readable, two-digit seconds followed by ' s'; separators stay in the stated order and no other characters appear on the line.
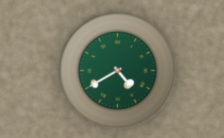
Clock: 4 h 40 min
